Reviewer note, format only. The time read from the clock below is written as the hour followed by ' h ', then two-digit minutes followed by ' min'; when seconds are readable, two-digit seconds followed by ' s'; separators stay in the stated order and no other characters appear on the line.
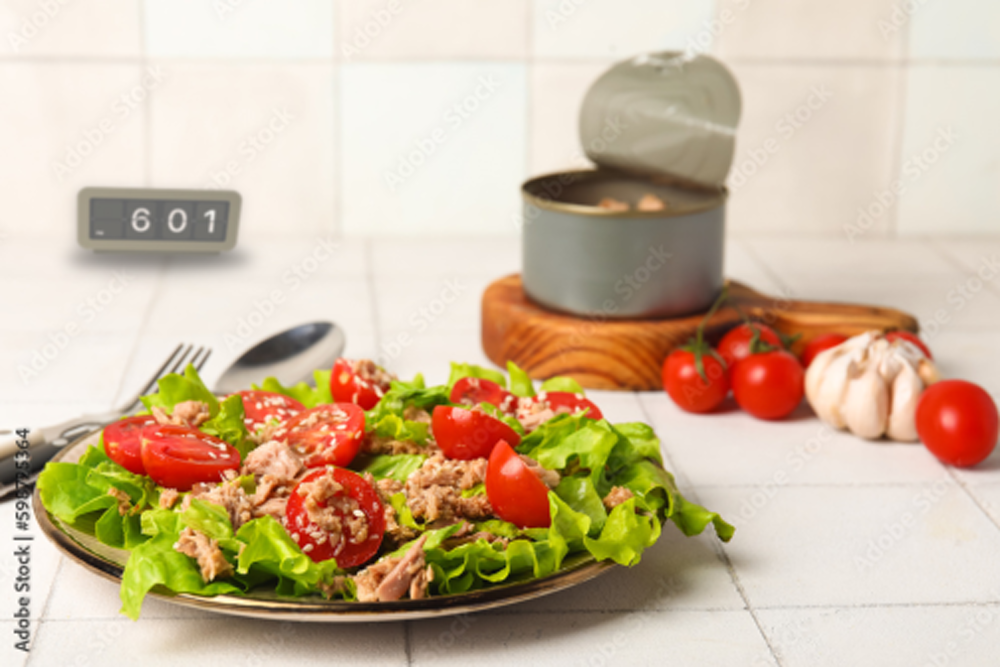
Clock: 6 h 01 min
